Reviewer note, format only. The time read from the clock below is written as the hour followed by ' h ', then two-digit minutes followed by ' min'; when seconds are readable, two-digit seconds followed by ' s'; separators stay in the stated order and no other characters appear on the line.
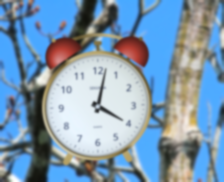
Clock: 4 h 02 min
